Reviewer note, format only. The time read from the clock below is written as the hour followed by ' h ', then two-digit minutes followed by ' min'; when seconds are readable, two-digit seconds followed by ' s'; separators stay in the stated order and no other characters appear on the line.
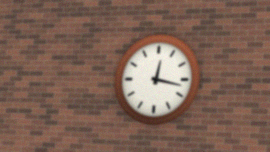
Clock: 12 h 17 min
